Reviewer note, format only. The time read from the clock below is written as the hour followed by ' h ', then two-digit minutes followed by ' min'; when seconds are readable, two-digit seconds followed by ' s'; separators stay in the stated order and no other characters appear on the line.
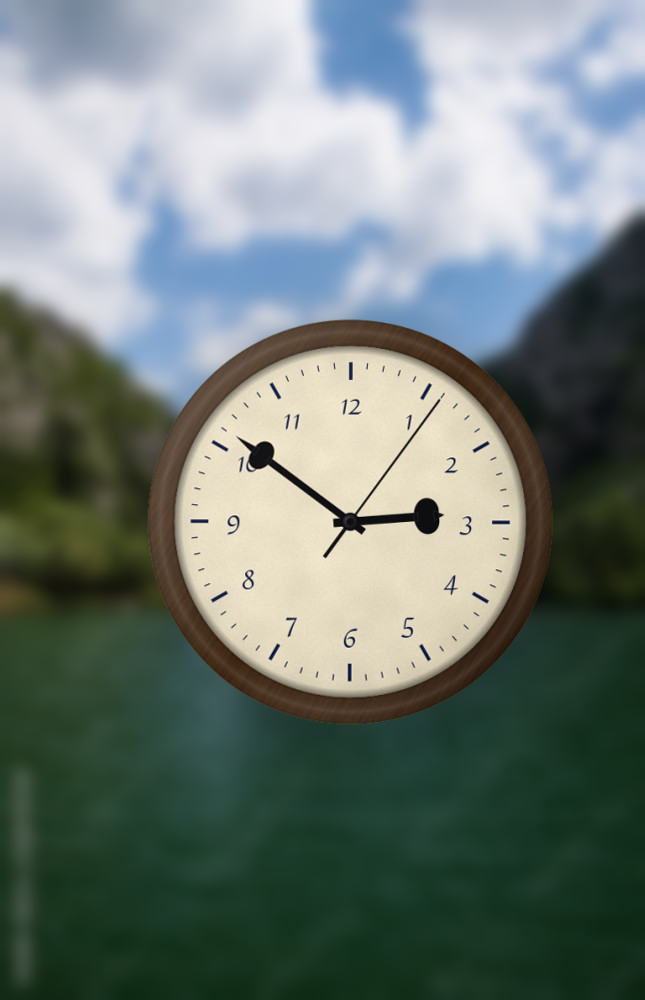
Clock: 2 h 51 min 06 s
